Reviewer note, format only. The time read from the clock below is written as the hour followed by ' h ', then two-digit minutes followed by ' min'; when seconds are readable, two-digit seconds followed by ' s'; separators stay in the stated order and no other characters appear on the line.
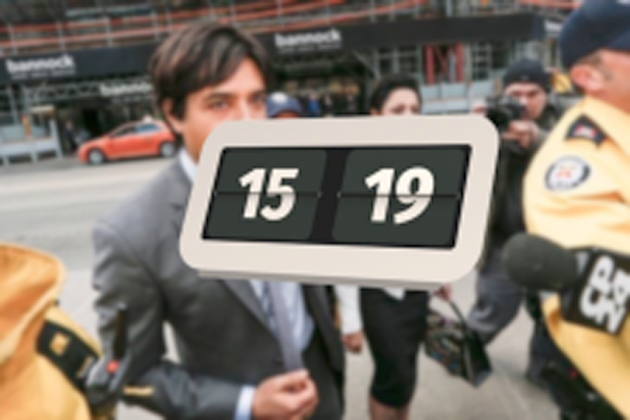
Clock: 15 h 19 min
